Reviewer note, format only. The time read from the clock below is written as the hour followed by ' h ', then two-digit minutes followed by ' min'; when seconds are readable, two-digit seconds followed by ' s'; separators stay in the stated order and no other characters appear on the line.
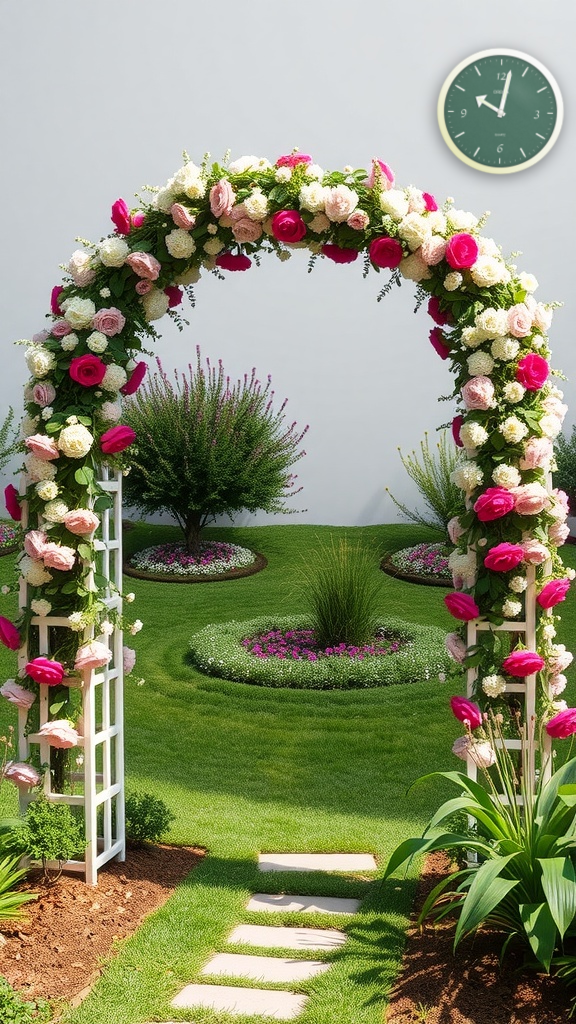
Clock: 10 h 02 min
